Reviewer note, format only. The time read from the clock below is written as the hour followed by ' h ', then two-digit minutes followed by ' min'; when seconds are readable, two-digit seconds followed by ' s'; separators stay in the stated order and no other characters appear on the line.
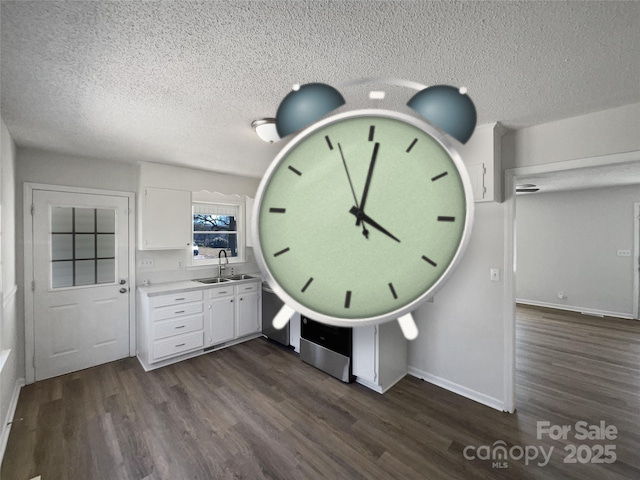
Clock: 4 h 00 min 56 s
